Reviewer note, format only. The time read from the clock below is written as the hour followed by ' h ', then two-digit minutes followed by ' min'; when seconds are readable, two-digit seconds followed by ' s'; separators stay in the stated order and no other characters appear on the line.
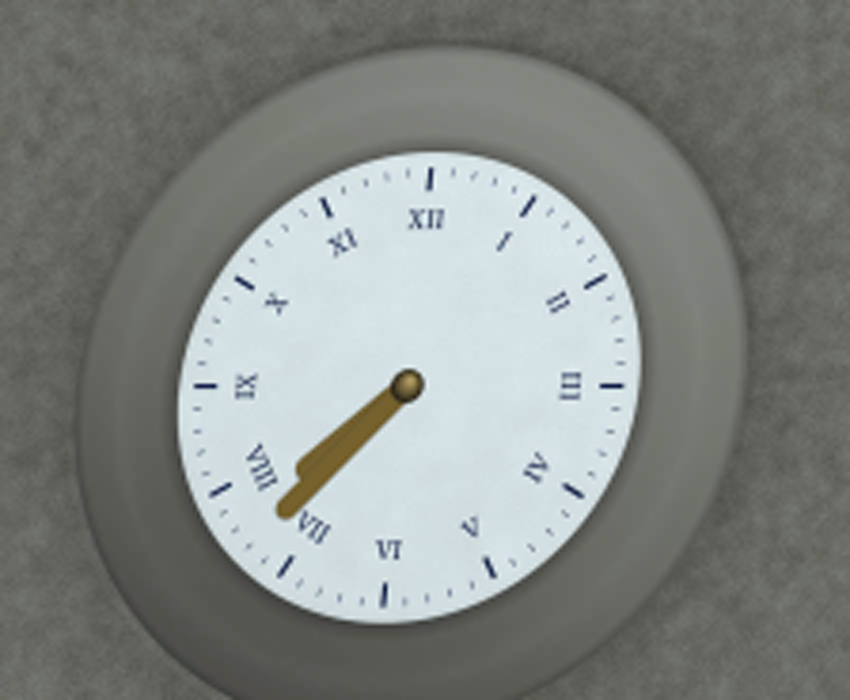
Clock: 7 h 37 min
